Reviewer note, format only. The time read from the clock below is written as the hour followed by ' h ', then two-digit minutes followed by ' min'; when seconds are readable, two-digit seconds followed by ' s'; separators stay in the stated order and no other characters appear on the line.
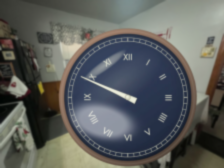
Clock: 9 h 49 min
